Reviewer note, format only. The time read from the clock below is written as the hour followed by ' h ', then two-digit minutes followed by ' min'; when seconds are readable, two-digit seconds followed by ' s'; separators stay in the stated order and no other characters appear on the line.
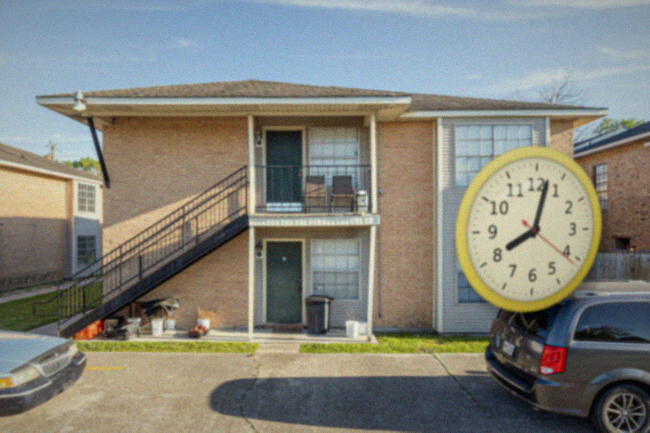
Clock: 8 h 02 min 21 s
